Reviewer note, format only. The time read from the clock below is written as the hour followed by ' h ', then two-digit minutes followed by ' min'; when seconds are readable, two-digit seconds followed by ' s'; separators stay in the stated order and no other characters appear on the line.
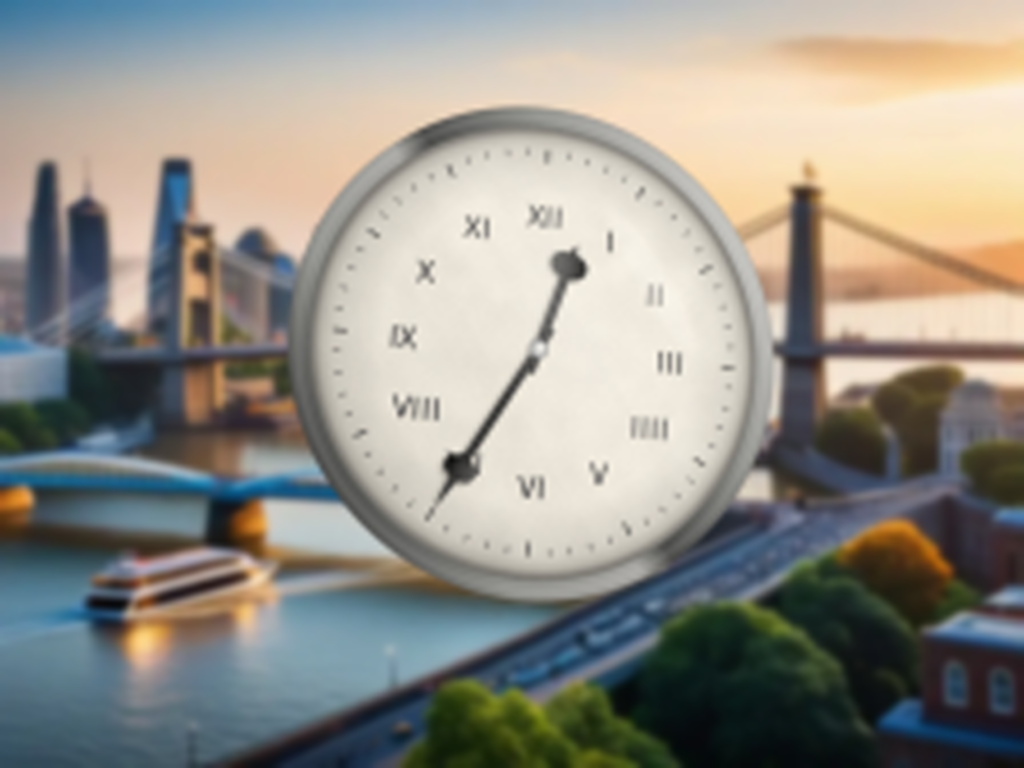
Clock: 12 h 35 min
